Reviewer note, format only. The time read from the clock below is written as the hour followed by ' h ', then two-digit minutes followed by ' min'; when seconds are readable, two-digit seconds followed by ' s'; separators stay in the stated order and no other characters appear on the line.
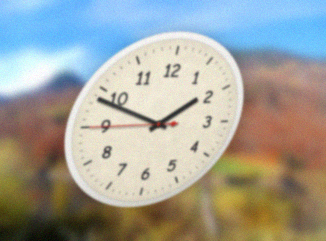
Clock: 1 h 48 min 45 s
